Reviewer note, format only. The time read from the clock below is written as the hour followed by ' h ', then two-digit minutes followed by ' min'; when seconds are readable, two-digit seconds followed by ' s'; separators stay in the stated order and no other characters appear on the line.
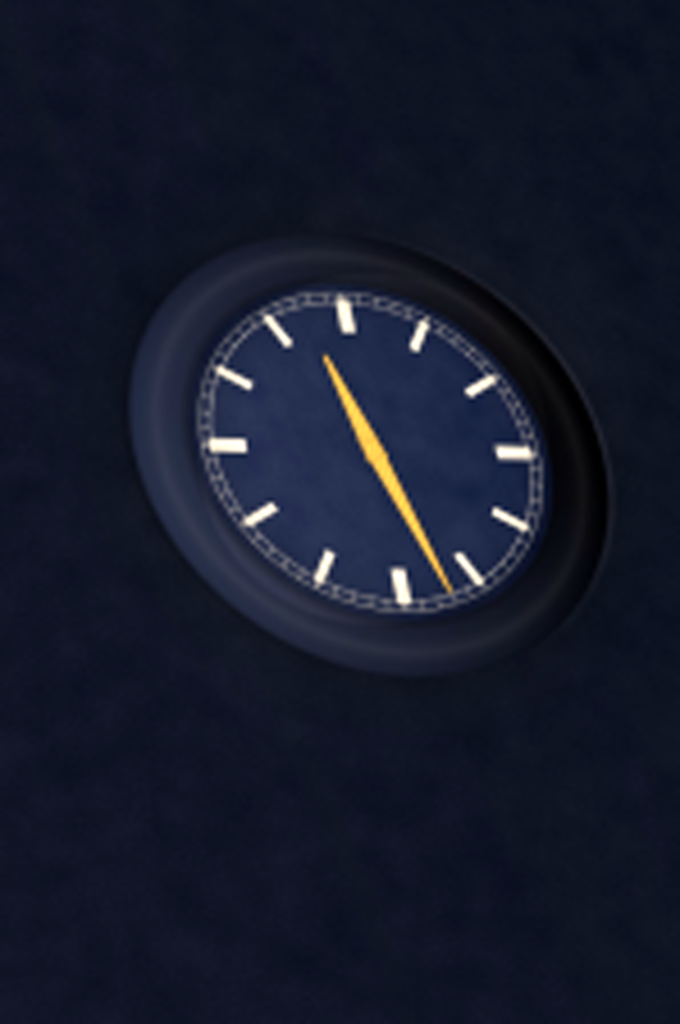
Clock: 11 h 27 min
